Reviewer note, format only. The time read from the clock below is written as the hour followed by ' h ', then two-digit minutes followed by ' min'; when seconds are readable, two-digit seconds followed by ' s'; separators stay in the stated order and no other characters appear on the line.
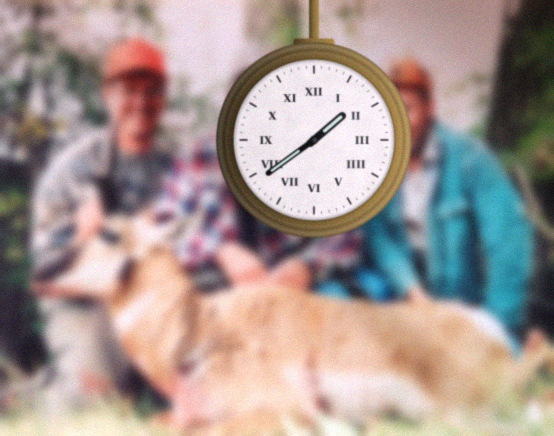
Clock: 1 h 39 min
